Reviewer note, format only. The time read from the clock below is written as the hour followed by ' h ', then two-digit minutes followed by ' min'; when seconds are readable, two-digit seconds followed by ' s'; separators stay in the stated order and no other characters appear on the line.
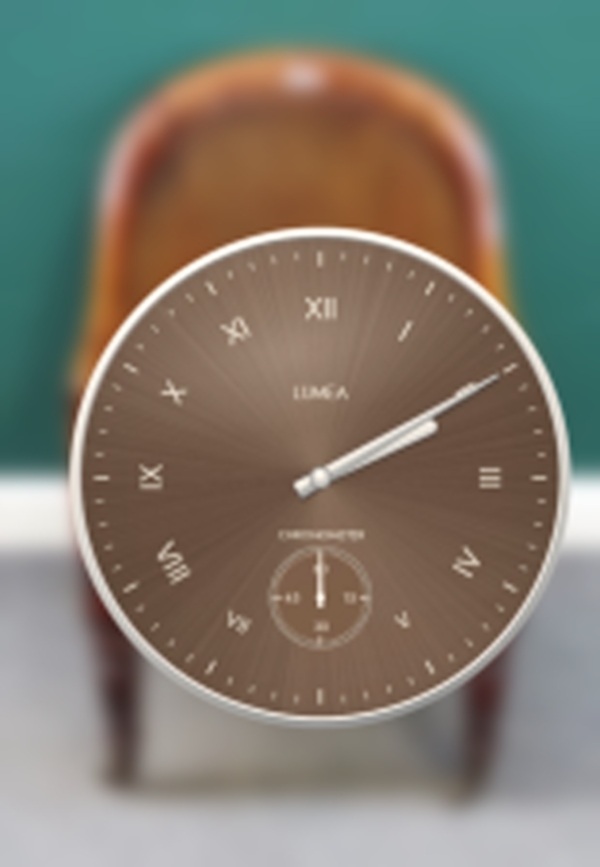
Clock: 2 h 10 min
